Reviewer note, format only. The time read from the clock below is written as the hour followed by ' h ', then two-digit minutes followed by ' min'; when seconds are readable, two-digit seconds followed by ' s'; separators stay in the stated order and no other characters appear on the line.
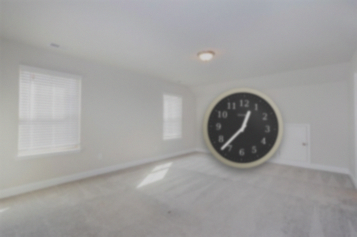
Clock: 12 h 37 min
